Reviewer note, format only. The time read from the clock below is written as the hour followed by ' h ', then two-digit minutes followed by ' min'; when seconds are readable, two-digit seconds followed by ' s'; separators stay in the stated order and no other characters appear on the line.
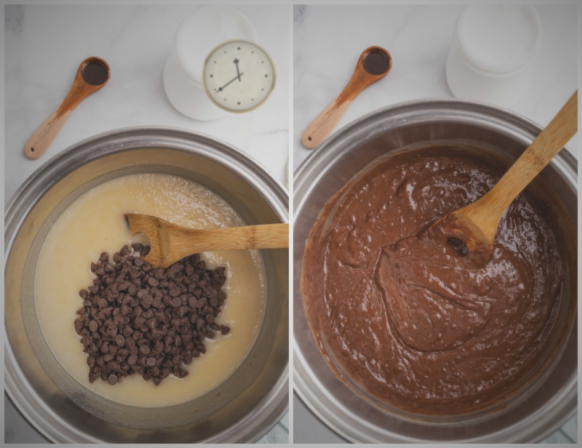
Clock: 11 h 39 min
